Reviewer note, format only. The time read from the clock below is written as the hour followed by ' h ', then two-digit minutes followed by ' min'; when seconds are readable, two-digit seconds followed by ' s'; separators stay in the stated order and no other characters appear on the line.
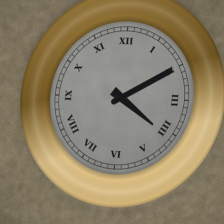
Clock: 4 h 10 min
